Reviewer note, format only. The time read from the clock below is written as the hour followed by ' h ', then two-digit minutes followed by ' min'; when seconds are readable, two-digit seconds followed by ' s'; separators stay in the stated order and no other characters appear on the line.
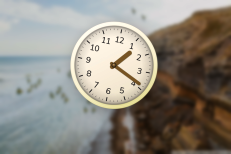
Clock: 1 h 19 min
